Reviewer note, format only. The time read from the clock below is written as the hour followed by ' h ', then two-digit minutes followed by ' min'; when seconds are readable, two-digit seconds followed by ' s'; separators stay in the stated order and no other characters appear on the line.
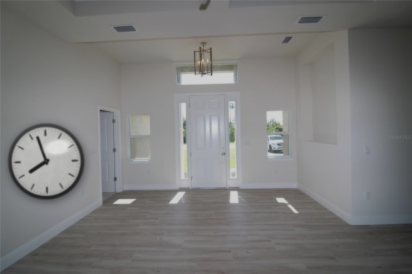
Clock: 7 h 57 min
